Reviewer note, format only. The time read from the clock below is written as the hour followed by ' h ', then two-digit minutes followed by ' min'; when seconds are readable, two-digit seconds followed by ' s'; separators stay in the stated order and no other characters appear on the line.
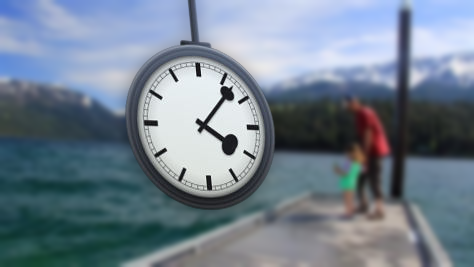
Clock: 4 h 07 min
